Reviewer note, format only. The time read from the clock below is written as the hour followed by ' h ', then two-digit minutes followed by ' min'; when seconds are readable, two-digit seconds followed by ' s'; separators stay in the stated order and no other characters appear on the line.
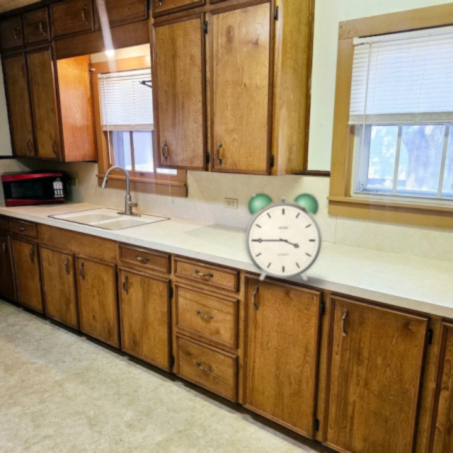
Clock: 3 h 45 min
